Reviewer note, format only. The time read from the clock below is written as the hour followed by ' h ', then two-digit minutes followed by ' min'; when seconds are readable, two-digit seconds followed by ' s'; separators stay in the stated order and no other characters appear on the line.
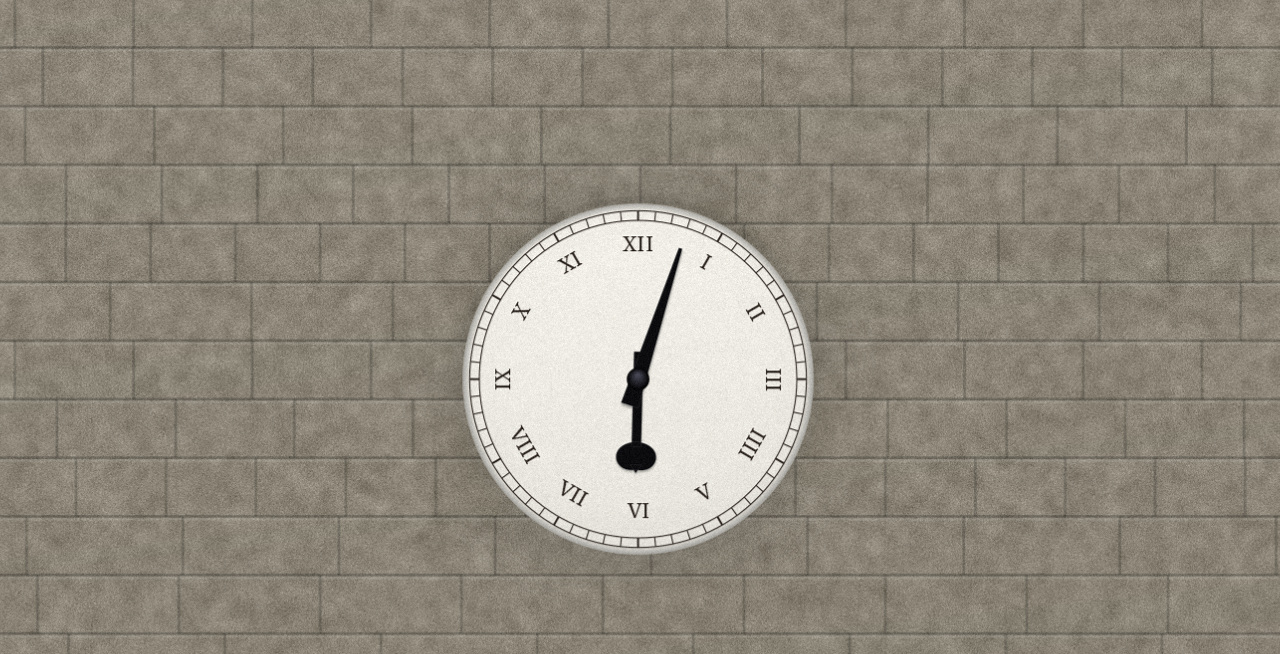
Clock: 6 h 03 min
